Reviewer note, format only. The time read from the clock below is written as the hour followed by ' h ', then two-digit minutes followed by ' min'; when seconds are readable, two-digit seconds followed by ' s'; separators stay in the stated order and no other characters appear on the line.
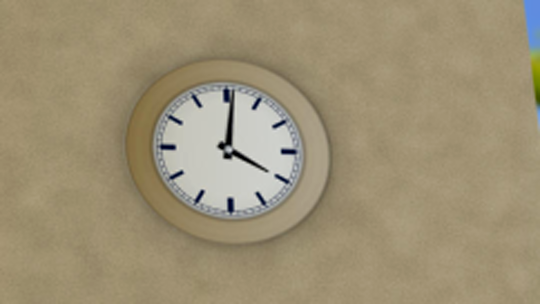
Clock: 4 h 01 min
